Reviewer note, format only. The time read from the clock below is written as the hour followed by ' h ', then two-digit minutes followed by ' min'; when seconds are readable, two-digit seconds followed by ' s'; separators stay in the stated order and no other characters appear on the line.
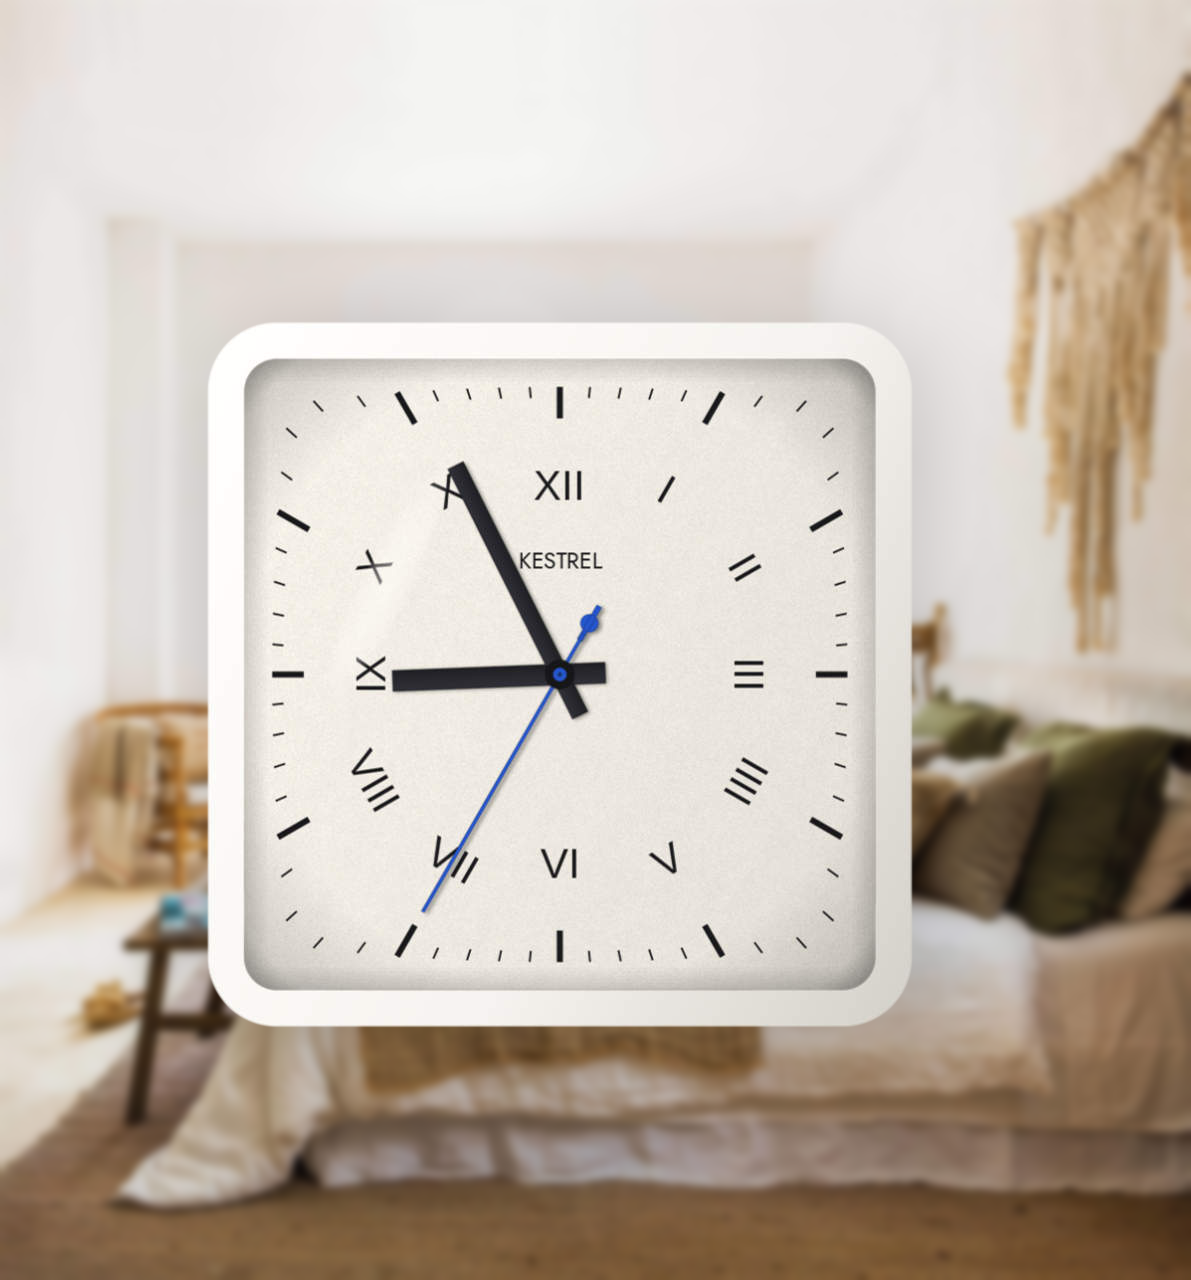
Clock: 8 h 55 min 35 s
